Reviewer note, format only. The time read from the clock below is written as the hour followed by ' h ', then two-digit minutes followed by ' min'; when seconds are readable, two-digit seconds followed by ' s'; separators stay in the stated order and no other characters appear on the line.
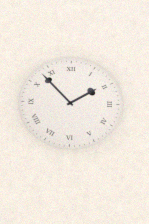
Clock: 1 h 53 min
